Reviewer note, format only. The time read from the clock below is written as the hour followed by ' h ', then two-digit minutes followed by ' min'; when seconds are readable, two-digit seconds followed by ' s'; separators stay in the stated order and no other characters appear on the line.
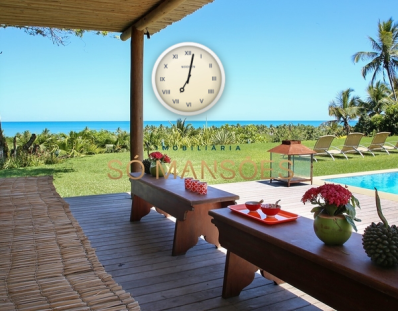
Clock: 7 h 02 min
